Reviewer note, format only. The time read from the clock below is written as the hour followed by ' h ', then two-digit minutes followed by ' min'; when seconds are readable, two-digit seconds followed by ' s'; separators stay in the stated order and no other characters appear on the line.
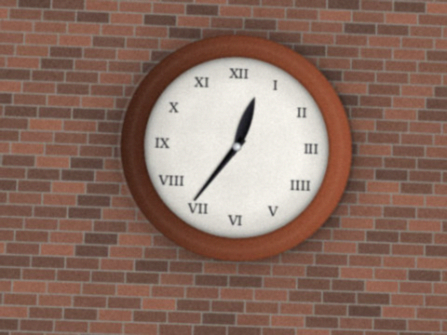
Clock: 12 h 36 min
